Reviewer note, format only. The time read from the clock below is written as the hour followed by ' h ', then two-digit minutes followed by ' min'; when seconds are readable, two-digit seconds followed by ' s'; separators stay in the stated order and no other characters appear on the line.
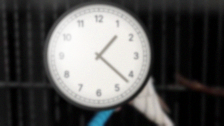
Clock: 1 h 22 min
